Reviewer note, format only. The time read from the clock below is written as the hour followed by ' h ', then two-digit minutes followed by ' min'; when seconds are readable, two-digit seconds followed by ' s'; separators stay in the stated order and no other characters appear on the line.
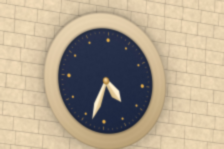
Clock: 4 h 33 min
